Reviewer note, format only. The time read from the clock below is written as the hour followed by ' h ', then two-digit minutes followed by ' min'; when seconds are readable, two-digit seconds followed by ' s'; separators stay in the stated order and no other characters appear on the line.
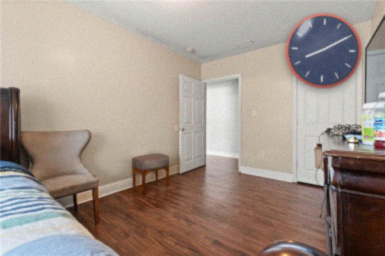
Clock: 8 h 10 min
